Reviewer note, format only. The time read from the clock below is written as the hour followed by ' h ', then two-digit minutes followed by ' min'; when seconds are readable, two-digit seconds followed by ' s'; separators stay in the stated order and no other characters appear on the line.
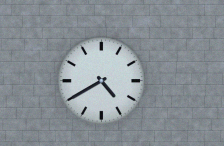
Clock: 4 h 40 min
